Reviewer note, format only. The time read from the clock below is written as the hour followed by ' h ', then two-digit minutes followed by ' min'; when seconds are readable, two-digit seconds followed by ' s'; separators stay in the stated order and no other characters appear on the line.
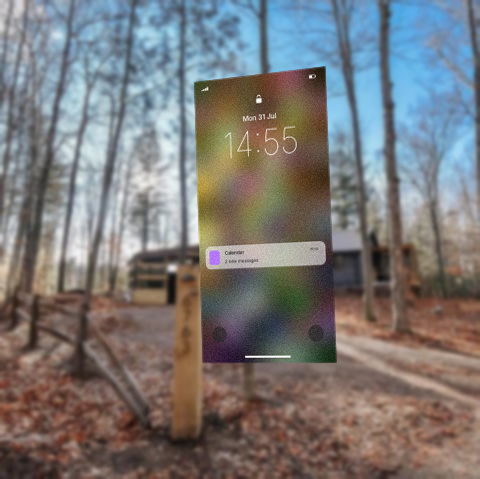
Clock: 14 h 55 min
